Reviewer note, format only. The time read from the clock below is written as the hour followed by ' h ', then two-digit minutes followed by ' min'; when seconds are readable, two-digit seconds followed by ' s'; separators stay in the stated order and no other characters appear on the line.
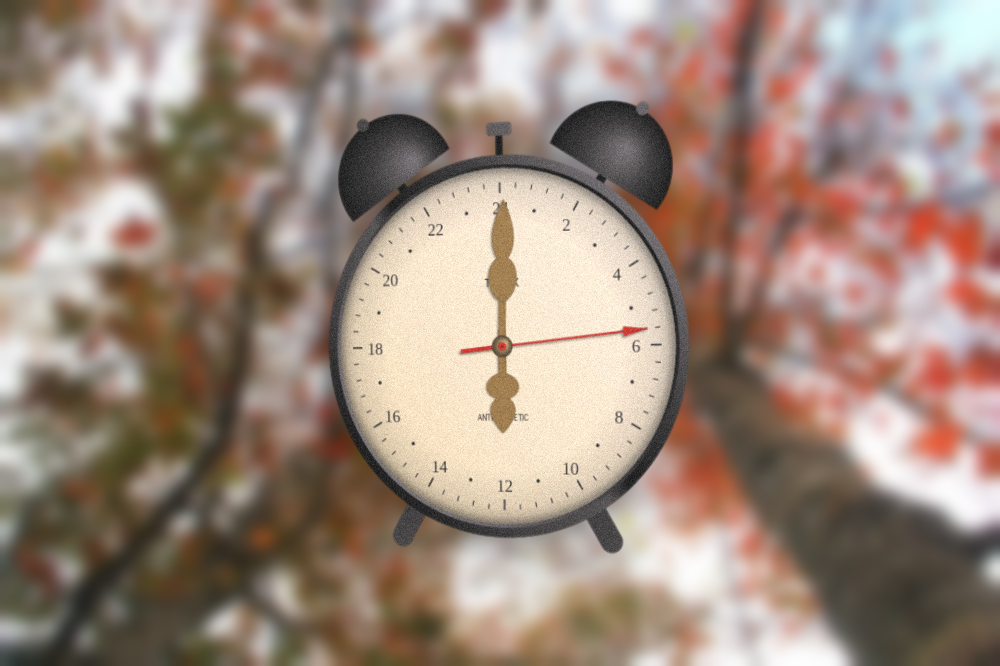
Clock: 12 h 00 min 14 s
